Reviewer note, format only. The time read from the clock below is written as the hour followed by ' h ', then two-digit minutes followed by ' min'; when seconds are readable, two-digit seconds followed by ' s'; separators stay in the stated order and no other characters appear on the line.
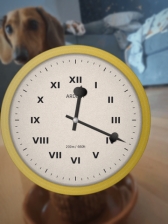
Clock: 12 h 19 min
